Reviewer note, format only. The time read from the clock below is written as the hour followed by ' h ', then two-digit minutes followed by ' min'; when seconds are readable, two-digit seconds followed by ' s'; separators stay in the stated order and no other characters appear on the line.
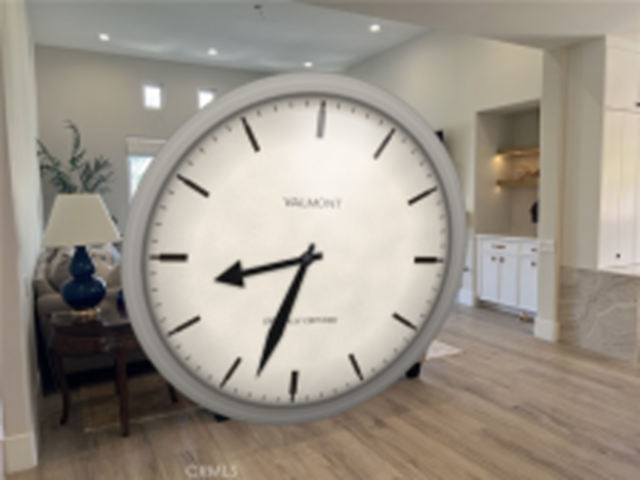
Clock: 8 h 33 min
